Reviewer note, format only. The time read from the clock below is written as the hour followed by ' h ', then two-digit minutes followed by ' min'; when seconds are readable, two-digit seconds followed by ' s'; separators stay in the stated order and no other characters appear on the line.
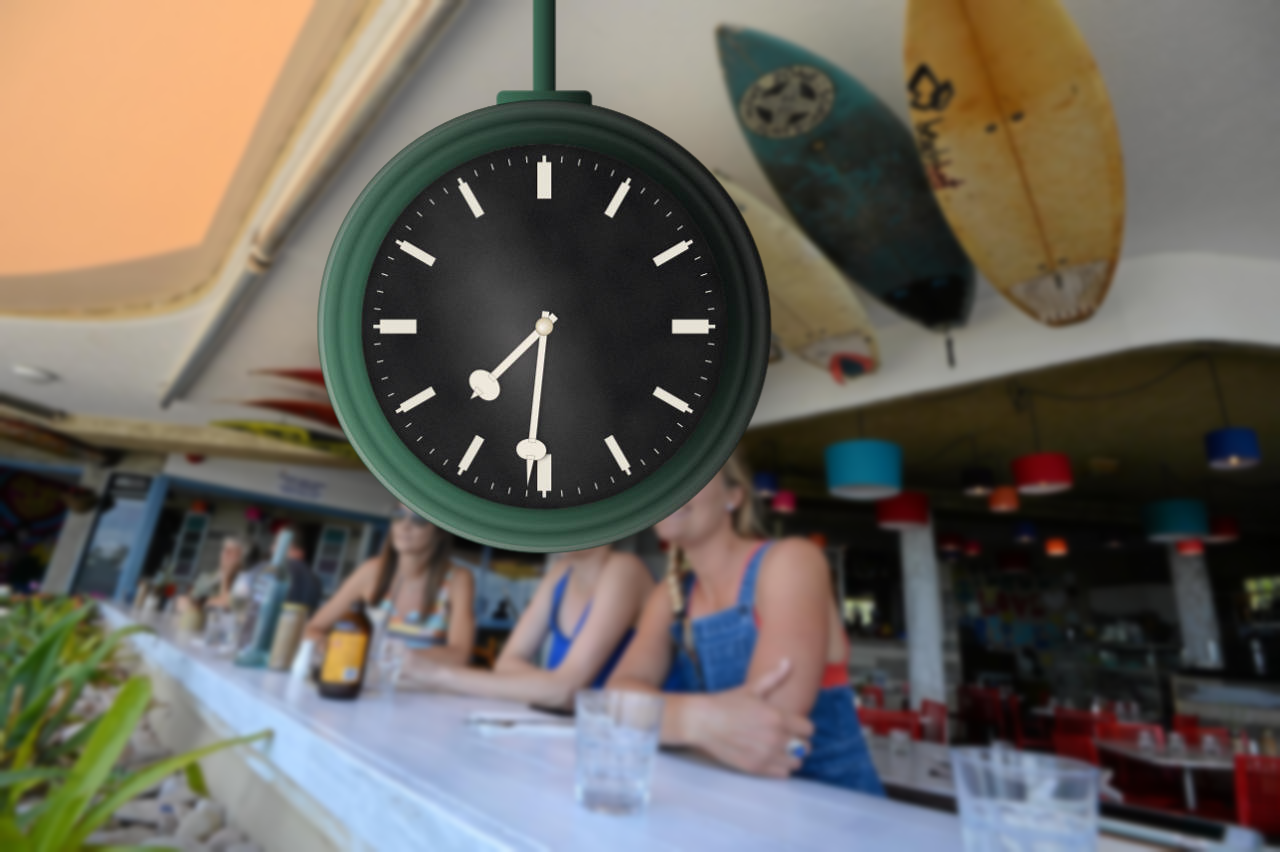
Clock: 7 h 31 min
